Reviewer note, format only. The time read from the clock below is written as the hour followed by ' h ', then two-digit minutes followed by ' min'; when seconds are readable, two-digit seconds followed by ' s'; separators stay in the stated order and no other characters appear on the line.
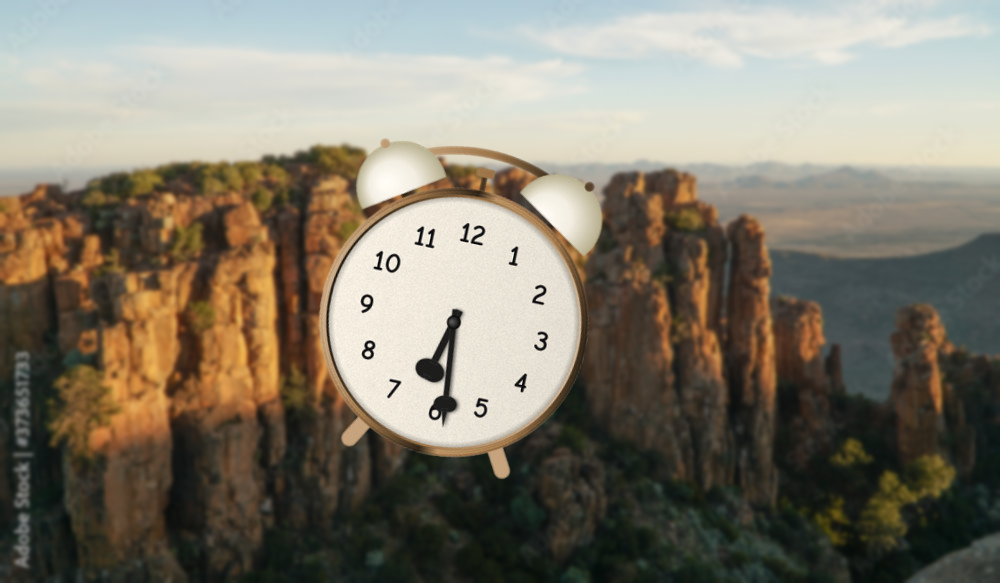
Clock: 6 h 29 min
